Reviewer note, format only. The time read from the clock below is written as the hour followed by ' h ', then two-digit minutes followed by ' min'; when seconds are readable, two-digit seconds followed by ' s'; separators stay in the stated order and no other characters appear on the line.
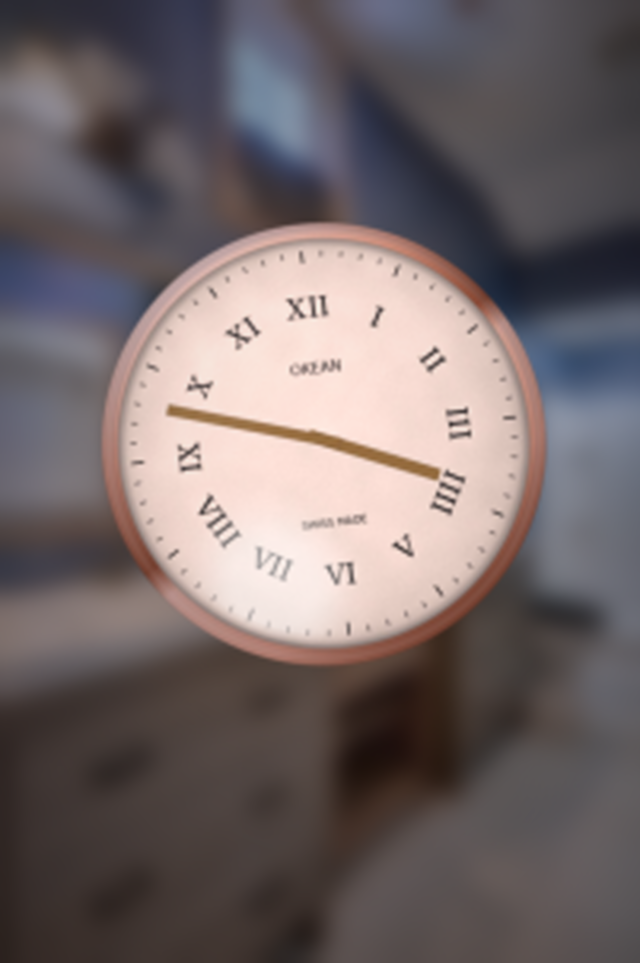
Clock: 3 h 48 min
